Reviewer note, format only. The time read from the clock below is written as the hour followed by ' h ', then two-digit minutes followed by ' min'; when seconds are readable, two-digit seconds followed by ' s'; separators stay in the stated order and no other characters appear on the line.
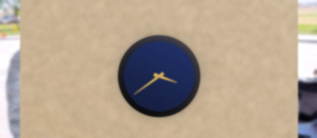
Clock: 3 h 39 min
